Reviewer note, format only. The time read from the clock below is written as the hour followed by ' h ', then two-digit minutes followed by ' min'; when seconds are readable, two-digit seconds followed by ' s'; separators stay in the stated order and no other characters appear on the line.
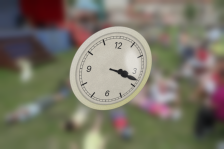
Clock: 3 h 18 min
